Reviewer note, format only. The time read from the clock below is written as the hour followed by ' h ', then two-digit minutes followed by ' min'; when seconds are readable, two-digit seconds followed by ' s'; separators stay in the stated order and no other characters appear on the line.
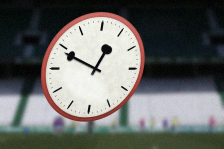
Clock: 12 h 49 min
